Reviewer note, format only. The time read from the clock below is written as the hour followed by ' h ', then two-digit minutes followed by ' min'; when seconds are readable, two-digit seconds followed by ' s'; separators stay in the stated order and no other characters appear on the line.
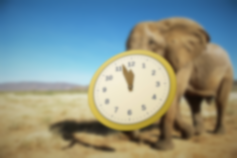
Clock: 11 h 57 min
